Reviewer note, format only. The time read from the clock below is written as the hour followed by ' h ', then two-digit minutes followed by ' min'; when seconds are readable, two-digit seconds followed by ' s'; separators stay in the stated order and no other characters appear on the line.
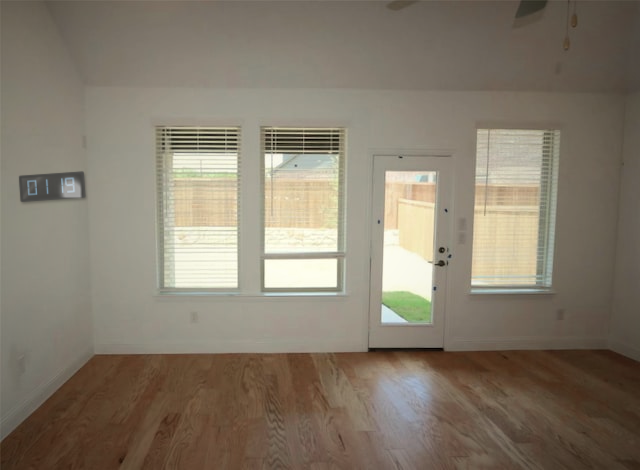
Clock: 1 h 19 min
